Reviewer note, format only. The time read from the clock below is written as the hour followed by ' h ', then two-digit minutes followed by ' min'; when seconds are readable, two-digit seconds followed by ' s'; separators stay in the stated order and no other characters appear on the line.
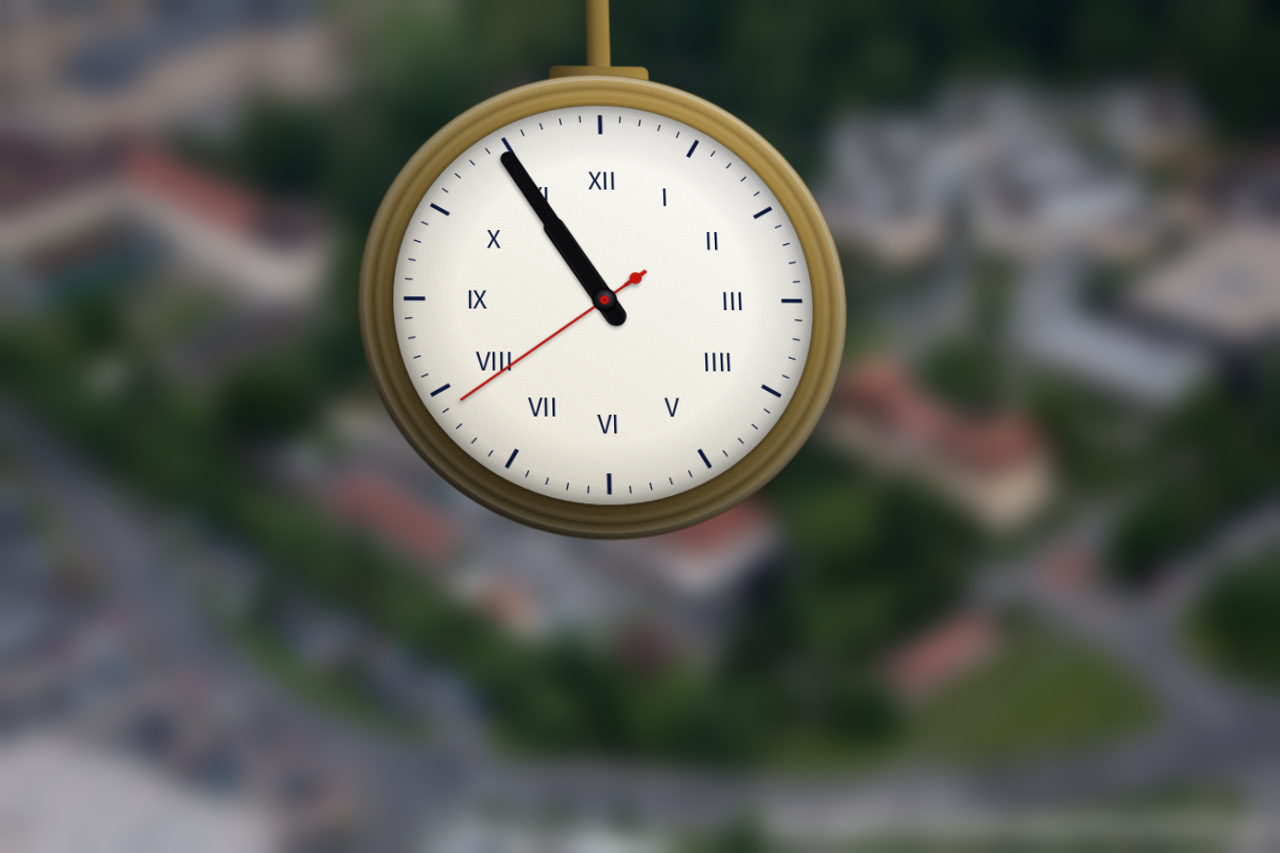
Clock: 10 h 54 min 39 s
